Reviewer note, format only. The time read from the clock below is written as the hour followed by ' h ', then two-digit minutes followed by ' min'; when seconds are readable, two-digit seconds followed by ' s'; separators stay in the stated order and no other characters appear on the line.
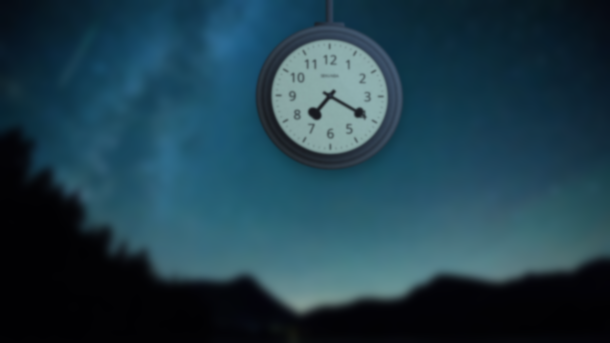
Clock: 7 h 20 min
